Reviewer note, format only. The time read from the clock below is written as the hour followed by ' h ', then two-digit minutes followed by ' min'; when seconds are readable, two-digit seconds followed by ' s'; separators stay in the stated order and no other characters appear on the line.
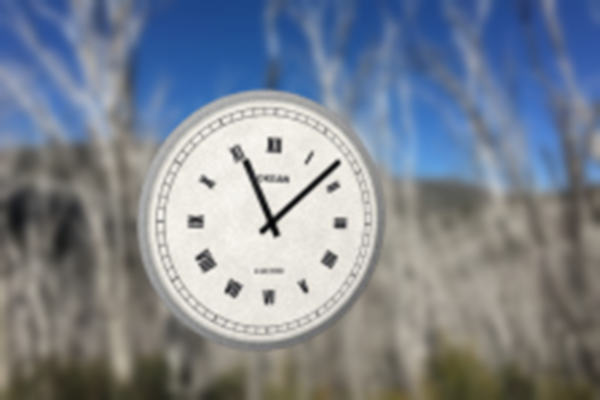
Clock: 11 h 08 min
